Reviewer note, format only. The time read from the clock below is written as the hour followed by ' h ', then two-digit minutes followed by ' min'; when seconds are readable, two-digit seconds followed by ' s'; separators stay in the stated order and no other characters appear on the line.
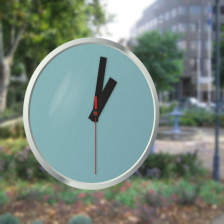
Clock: 1 h 01 min 30 s
